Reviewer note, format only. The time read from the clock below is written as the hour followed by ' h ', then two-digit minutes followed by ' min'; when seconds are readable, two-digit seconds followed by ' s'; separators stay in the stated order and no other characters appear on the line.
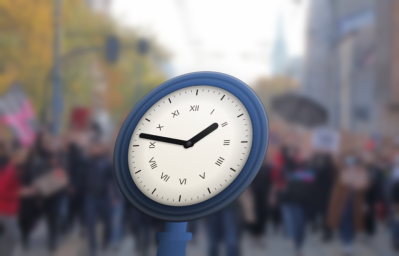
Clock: 1 h 47 min
